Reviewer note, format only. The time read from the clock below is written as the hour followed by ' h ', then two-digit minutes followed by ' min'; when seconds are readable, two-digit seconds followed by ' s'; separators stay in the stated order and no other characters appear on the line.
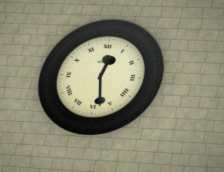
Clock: 12 h 28 min
